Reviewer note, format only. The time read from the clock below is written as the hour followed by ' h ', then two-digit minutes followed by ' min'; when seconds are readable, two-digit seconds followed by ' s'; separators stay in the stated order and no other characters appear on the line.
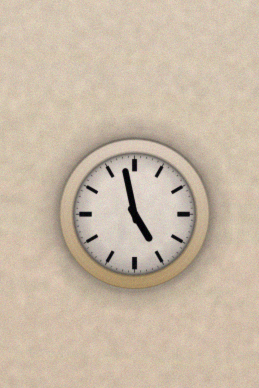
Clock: 4 h 58 min
